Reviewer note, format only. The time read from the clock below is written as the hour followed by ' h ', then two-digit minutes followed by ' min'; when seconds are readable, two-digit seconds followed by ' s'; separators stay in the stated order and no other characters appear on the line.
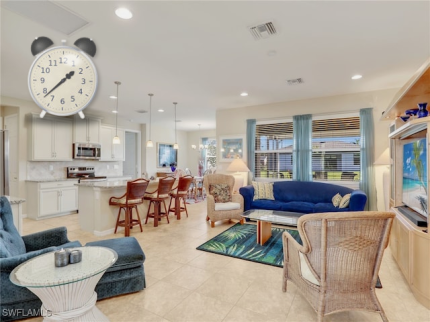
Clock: 1 h 38 min
